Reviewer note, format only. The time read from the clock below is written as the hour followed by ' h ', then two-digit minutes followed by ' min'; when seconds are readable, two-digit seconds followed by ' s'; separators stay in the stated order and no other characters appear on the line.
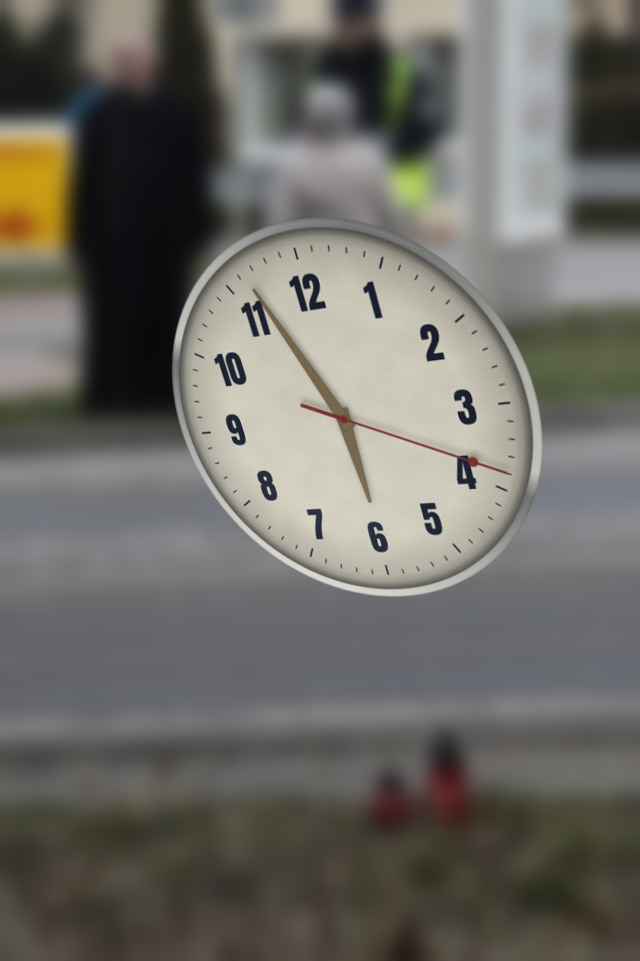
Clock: 5 h 56 min 19 s
